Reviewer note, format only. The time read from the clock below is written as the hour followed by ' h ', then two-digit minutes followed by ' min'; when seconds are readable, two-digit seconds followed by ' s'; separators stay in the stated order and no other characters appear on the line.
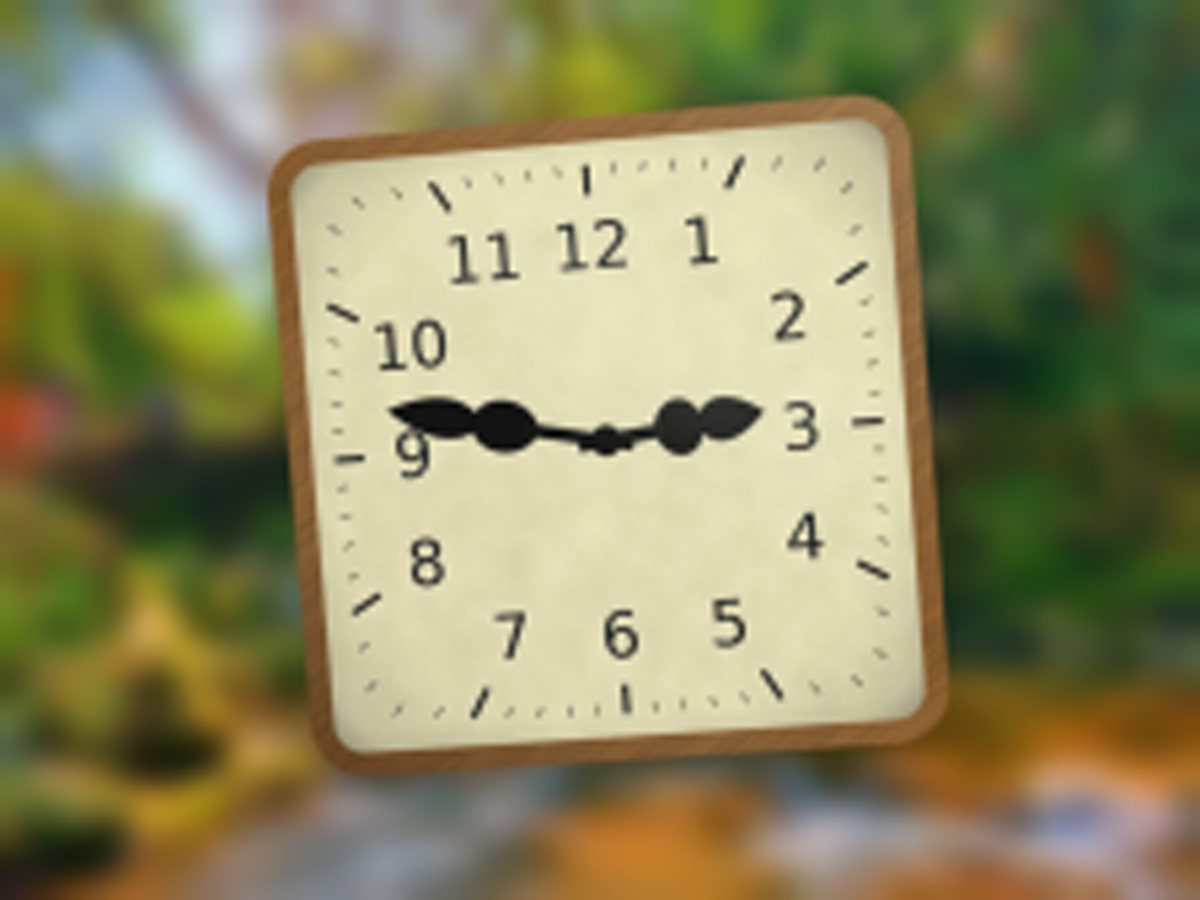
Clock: 2 h 47 min
